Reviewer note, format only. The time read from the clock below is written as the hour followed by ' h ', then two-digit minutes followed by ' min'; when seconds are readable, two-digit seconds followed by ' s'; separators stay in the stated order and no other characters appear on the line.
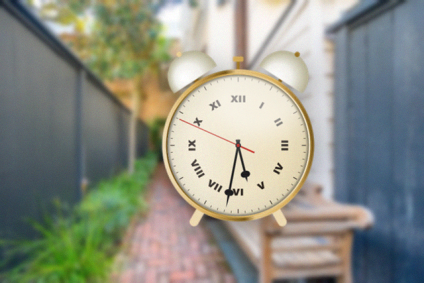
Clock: 5 h 31 min 49 s
